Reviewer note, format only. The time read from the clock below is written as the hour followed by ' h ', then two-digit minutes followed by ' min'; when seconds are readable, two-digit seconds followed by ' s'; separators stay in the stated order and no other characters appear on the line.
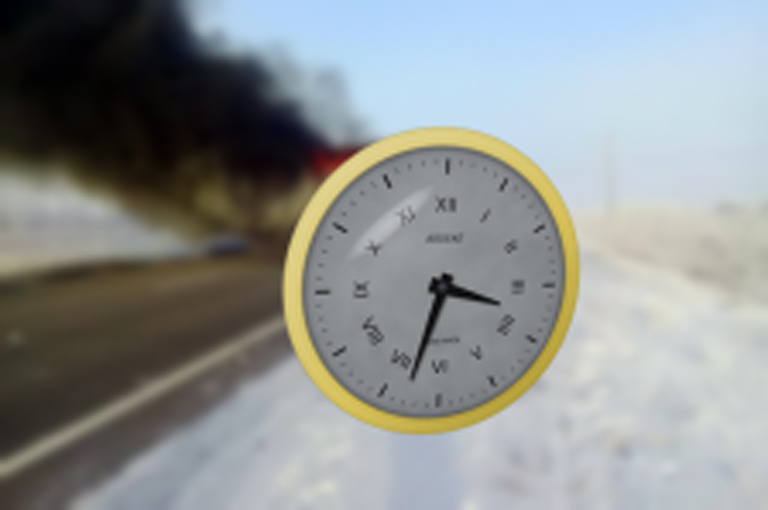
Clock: 3 h 33 min
